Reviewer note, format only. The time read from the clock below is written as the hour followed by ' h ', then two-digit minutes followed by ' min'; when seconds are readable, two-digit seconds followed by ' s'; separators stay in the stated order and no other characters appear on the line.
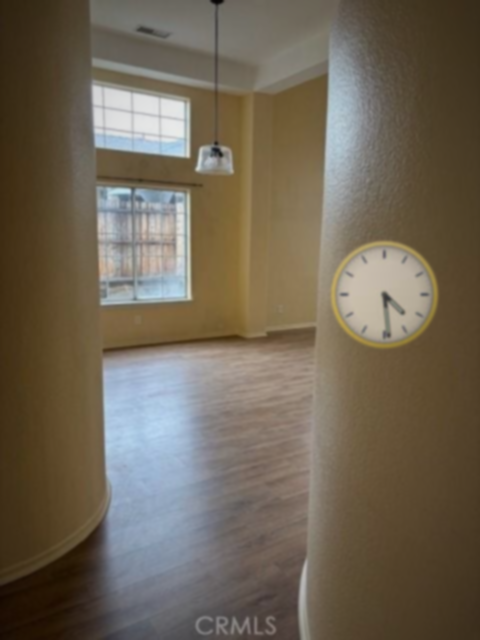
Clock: 4 h 29 min
